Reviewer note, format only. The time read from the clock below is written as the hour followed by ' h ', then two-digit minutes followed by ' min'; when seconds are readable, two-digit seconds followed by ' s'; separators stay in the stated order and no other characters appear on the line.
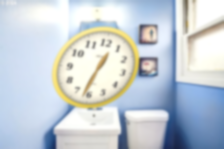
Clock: 12 h 32 min
